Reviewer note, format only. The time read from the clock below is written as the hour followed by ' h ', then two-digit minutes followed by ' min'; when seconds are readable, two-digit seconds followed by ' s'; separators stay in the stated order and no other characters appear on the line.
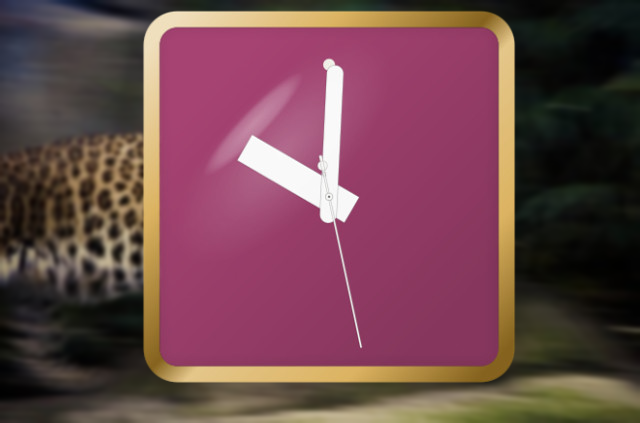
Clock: 10 h 00 min 28 s
